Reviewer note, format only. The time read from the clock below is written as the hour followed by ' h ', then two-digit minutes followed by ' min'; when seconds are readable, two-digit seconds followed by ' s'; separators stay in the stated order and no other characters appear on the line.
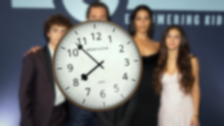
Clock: 7 h 53 min
